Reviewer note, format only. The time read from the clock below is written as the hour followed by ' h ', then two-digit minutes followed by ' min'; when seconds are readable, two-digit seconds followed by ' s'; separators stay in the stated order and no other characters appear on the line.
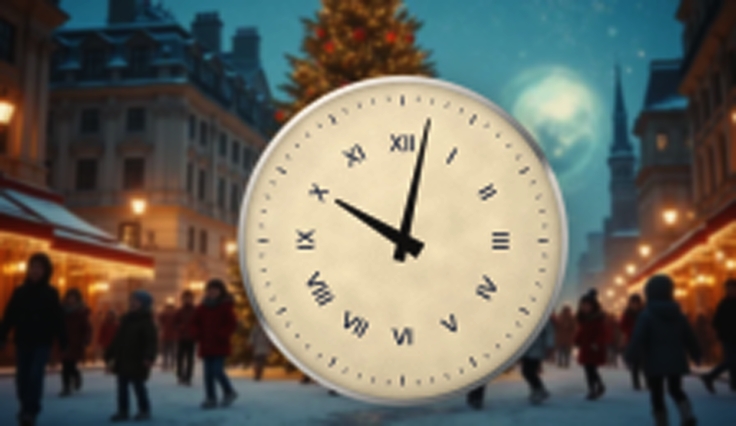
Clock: 10 h 02 min
